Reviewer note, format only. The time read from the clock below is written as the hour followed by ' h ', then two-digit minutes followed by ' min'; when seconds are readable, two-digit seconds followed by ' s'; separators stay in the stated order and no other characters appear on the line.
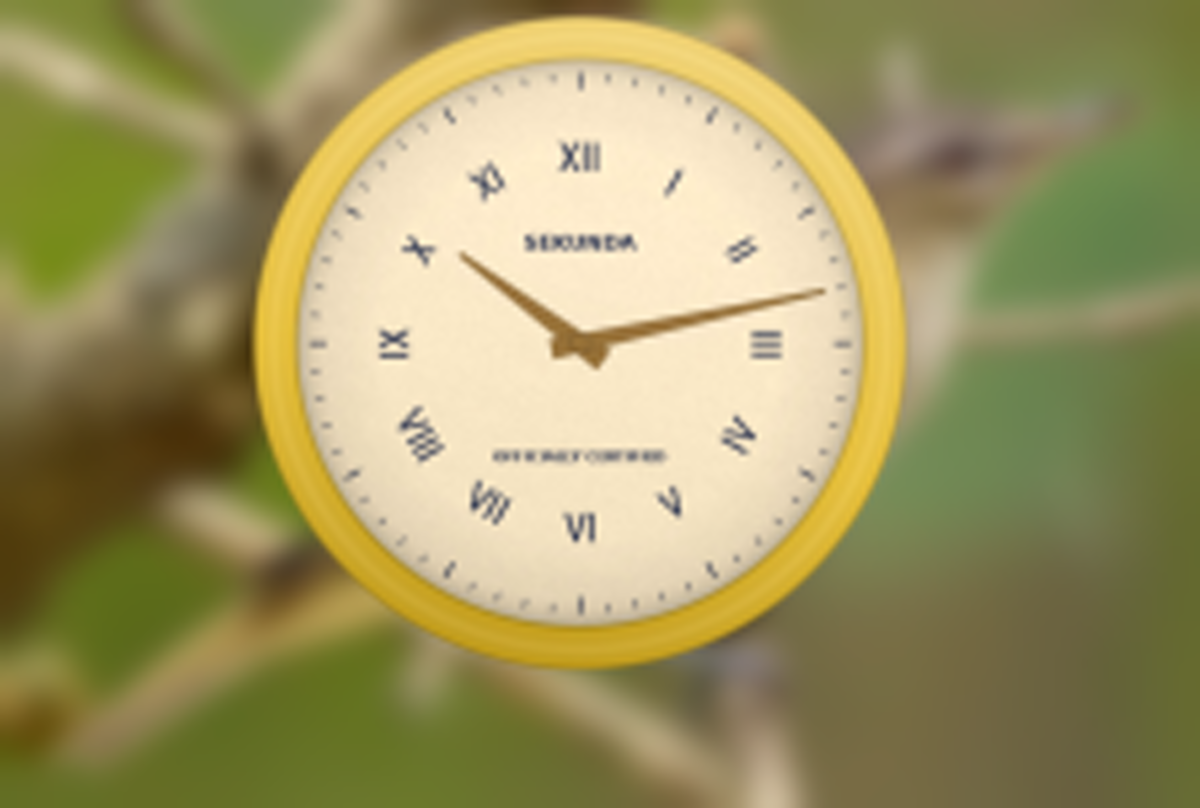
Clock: 10 h 13 min
